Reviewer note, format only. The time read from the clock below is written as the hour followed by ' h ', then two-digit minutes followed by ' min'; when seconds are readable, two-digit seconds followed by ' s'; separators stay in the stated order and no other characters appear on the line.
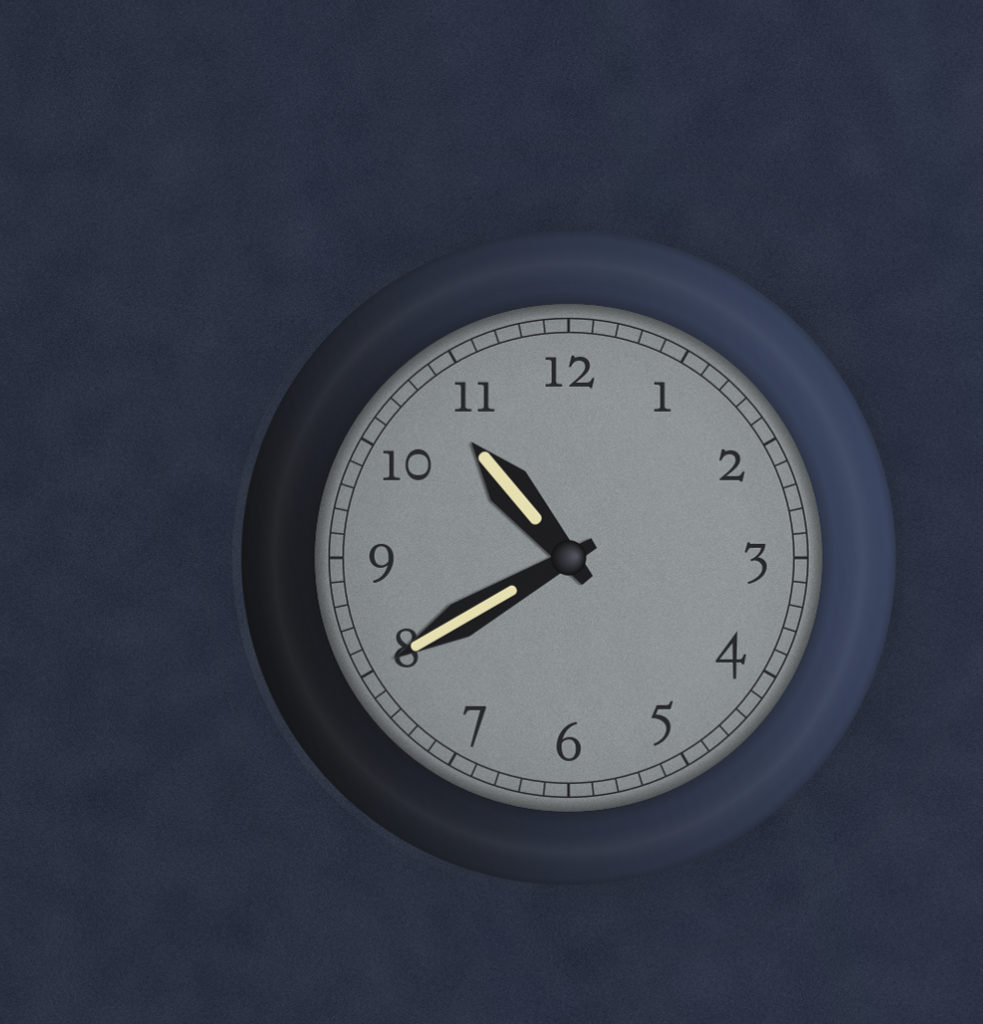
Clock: 10 h 40 min
